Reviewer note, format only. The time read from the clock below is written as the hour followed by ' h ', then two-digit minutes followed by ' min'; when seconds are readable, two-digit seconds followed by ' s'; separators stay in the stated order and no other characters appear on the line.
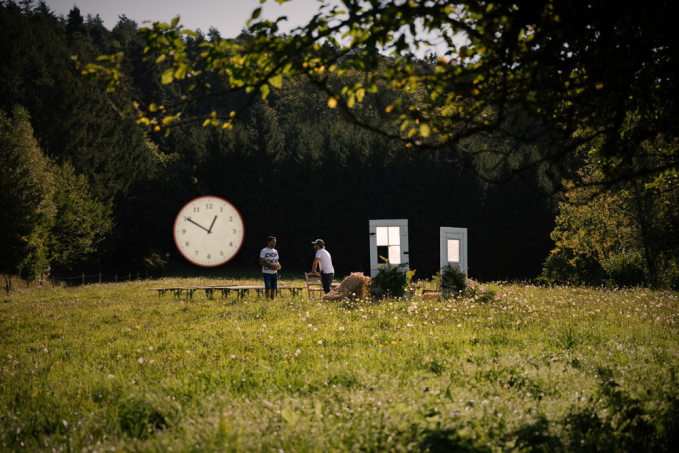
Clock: 12 h 50 min
